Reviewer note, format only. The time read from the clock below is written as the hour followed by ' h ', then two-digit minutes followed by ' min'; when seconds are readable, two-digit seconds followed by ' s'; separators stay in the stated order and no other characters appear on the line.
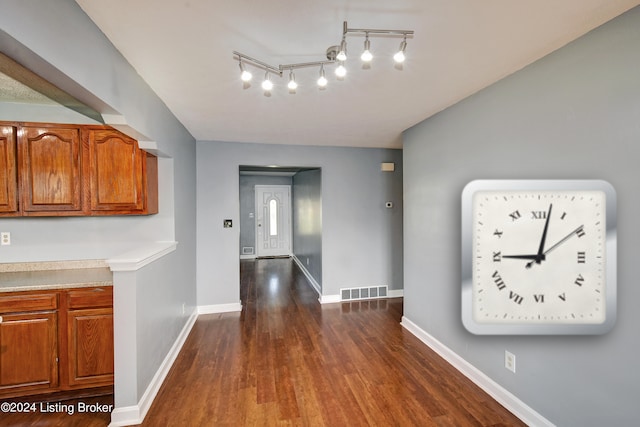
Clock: 9 h 02 min 09 s
